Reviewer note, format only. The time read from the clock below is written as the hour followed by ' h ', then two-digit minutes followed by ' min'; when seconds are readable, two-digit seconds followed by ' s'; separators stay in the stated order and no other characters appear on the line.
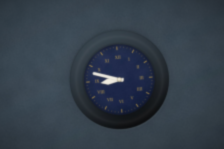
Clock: 8 h 48 min
